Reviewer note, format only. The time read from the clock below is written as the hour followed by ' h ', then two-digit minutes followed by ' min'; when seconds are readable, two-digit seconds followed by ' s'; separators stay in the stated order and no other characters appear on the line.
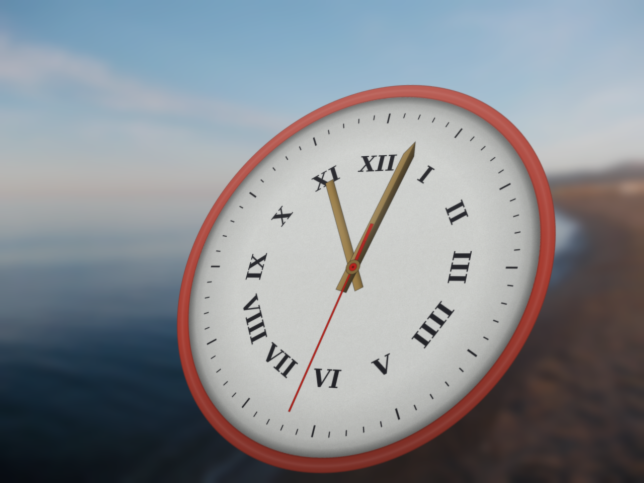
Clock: 11 h 02 min 32 s
